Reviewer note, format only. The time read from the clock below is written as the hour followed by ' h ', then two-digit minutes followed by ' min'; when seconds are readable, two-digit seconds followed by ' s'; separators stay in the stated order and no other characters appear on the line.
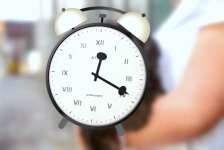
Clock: 12 h 19 min
